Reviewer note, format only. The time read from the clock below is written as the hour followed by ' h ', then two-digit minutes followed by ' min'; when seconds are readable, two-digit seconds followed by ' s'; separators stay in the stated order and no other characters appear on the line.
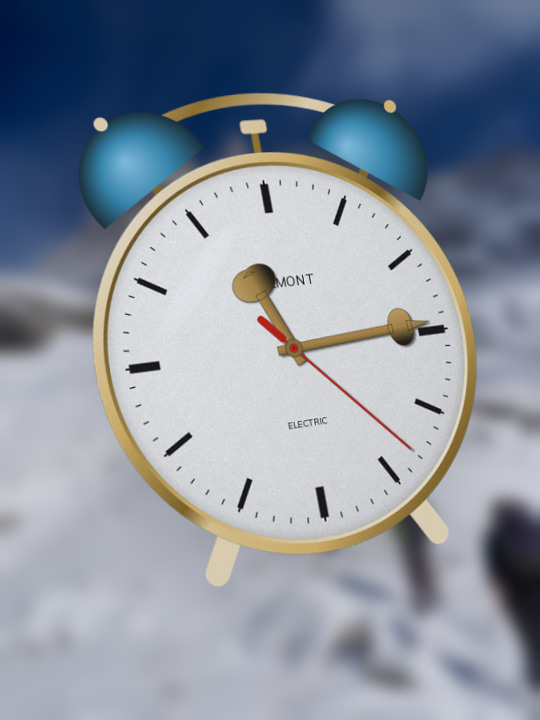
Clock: 11 h 14 min 23 s
